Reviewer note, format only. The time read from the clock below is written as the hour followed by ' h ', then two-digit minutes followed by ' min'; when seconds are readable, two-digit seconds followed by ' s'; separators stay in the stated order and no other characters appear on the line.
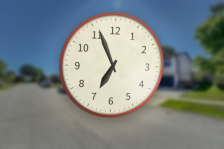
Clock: 6 h 56 min
